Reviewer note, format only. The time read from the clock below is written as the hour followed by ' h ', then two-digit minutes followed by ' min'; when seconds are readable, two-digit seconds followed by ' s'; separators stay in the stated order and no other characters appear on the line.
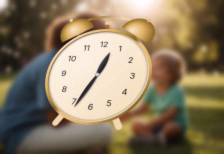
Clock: 12 h 34 min
